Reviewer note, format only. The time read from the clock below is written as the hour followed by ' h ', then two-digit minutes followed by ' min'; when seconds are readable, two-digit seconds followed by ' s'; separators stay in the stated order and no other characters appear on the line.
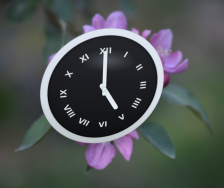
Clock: 5 h 00 min
